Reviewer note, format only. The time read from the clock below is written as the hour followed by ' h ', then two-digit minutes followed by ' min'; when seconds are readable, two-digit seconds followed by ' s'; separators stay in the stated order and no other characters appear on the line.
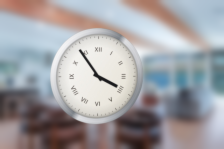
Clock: 3 h 54 min
